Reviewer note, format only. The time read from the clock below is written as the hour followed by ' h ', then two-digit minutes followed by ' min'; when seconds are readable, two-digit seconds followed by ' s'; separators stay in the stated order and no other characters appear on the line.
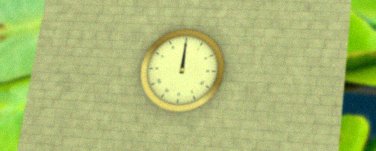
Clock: 12 h 00 min
